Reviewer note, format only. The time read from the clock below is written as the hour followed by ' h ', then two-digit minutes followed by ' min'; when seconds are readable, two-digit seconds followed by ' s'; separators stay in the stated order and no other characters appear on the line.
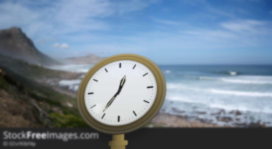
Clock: 12 h 36 min
